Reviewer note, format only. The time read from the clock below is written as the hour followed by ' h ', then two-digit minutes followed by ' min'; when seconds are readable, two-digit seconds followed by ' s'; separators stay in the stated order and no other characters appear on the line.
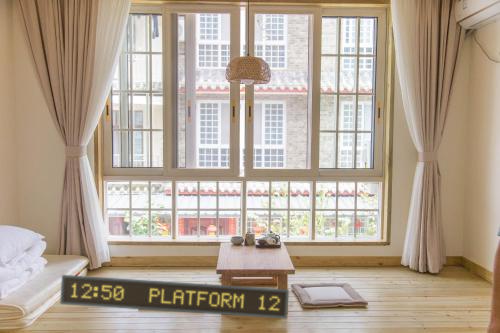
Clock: 12 h 50 min
